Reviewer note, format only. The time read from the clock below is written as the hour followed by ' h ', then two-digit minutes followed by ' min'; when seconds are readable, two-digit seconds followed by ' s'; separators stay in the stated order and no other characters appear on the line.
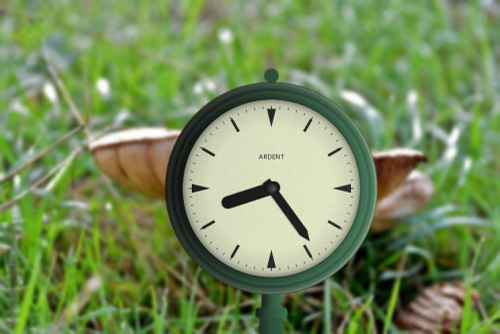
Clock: 8 h 24 min
